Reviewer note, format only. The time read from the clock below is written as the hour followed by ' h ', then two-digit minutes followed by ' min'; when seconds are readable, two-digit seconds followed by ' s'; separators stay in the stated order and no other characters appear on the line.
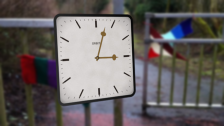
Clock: 3 h 03 min
